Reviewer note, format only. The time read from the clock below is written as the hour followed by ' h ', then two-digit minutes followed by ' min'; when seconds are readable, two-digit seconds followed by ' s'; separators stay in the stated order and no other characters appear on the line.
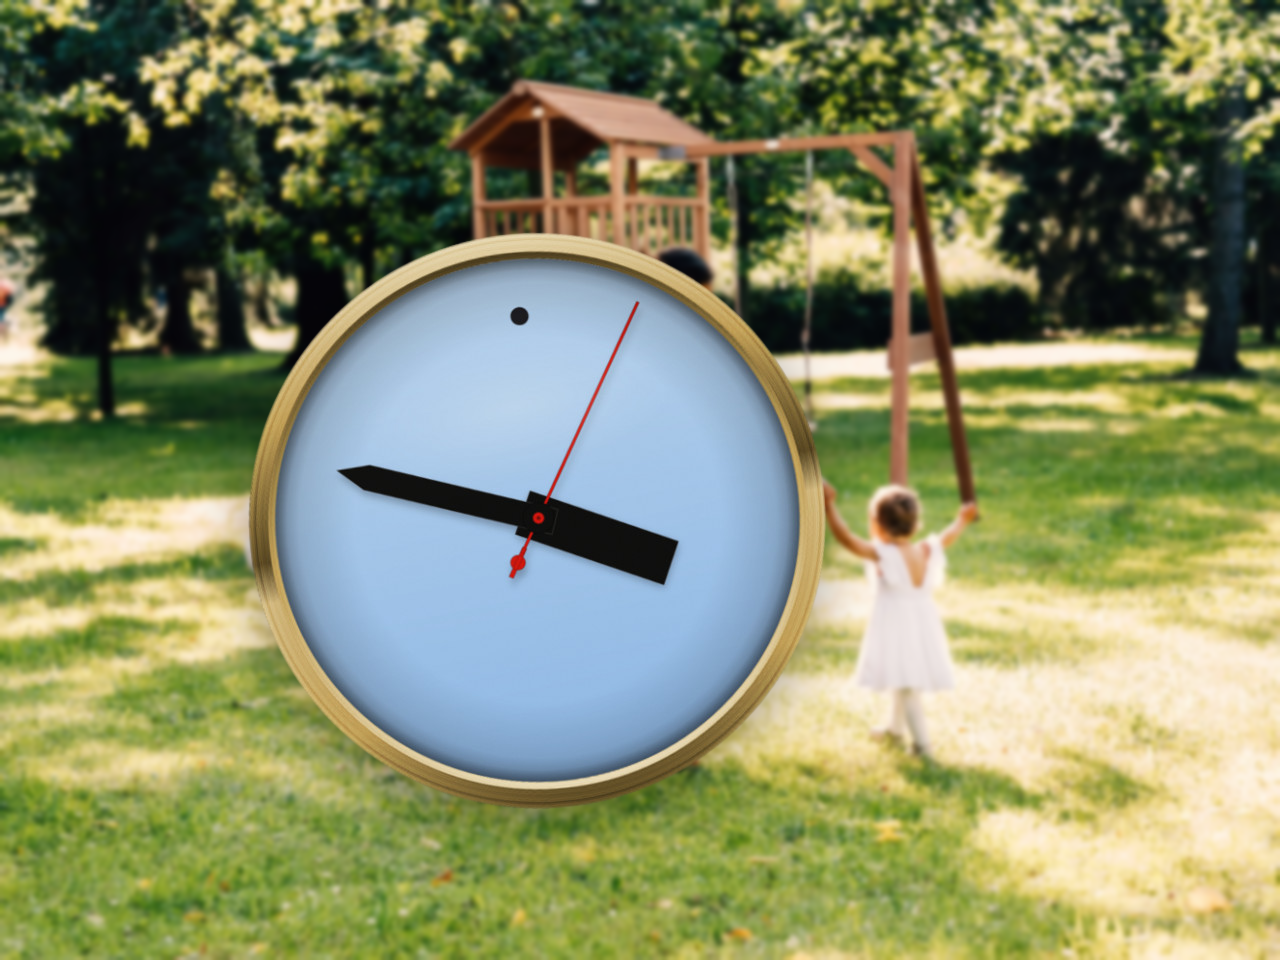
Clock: 3 h 48 min 05 s
